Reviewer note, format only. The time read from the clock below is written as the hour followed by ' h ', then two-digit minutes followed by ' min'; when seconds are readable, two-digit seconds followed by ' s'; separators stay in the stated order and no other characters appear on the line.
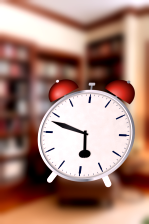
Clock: 5 h 48 min
